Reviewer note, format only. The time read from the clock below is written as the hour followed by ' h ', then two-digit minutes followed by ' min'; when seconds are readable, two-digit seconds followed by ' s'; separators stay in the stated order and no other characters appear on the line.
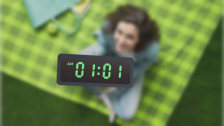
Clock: 1 h 01 min
